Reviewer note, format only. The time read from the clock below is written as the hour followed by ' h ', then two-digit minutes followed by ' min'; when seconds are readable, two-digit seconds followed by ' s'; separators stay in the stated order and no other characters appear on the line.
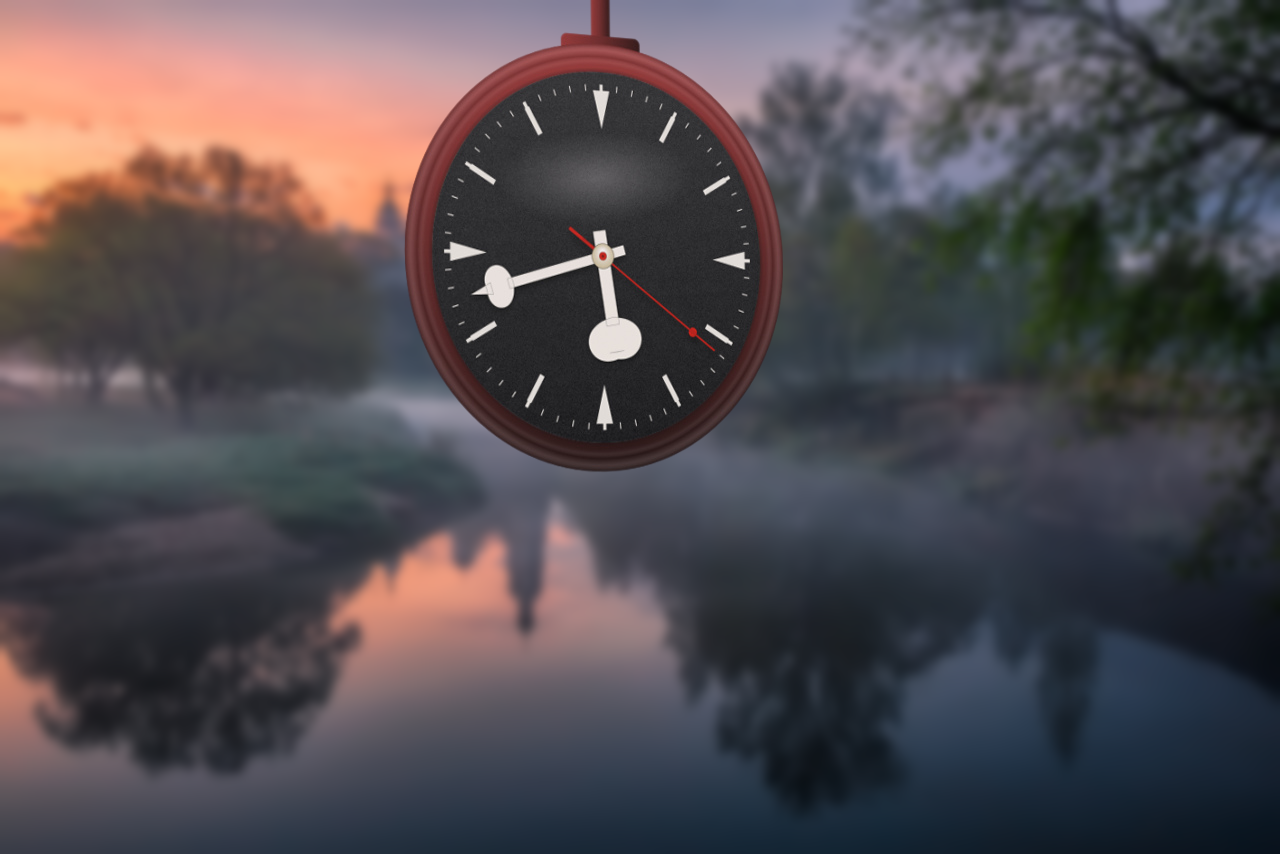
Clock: 5 h 42 min 21 s
